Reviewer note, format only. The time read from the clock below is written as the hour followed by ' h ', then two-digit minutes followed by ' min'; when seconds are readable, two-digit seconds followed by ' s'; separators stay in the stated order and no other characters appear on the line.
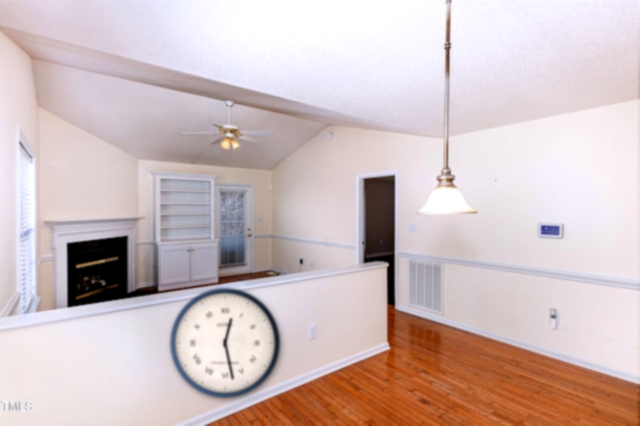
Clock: 12 h 28 min
